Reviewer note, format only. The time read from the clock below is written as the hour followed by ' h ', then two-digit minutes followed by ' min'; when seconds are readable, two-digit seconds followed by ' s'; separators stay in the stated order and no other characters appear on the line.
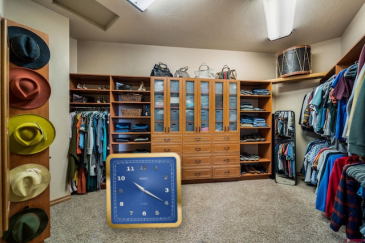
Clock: 10 h 20 min
